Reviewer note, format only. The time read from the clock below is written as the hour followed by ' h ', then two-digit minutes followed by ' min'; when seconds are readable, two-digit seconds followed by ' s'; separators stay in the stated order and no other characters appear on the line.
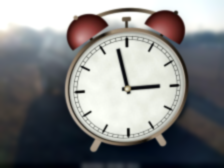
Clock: 2 h 58 min
